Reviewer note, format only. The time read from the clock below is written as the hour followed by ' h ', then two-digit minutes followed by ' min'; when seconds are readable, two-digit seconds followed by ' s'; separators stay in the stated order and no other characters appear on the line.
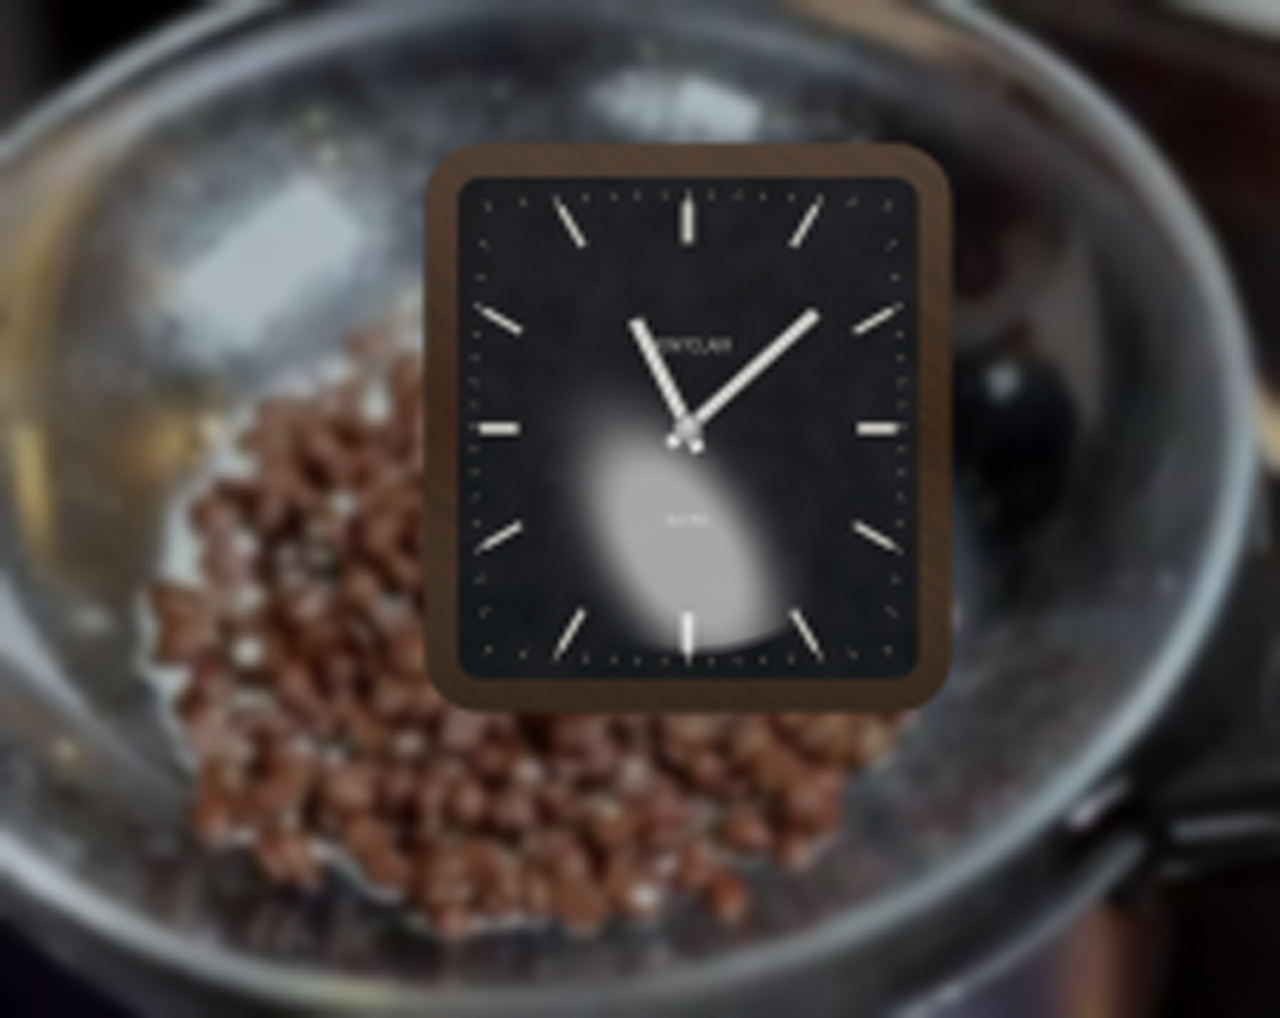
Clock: 11 h 08 min
